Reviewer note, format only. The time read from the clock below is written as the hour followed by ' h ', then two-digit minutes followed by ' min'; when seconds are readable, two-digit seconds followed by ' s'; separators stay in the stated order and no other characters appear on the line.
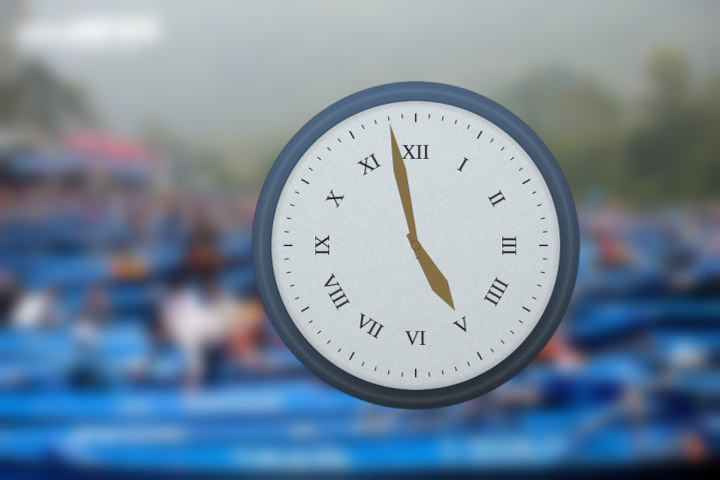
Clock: 4 h 58 min
